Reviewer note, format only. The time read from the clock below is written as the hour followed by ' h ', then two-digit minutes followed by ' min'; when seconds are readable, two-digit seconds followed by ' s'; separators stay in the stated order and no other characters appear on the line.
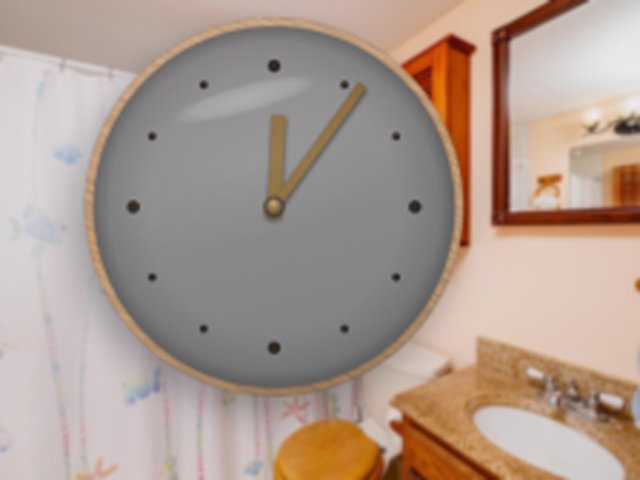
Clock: 12 h 06 min
